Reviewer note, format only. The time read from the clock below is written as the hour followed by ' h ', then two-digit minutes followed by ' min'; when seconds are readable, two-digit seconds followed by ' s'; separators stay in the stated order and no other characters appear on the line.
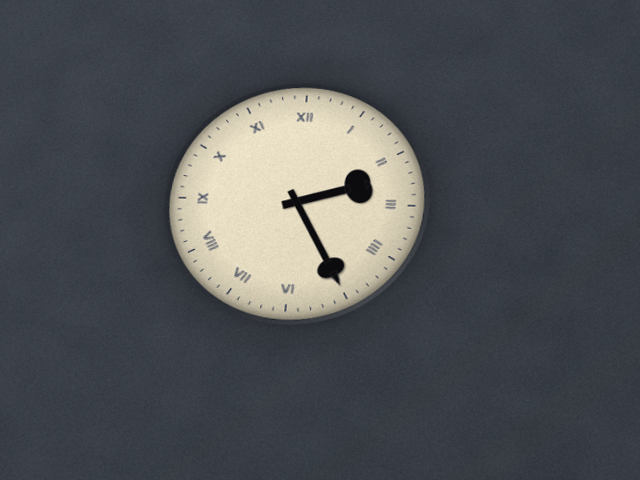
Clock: 2 h 25 min
